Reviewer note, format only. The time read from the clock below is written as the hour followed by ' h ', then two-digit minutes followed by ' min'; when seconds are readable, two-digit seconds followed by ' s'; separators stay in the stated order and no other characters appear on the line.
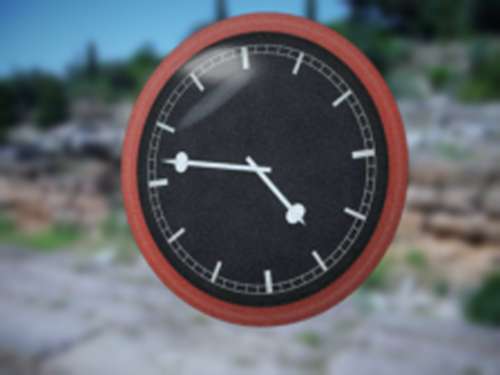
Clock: 4 h 47 min
